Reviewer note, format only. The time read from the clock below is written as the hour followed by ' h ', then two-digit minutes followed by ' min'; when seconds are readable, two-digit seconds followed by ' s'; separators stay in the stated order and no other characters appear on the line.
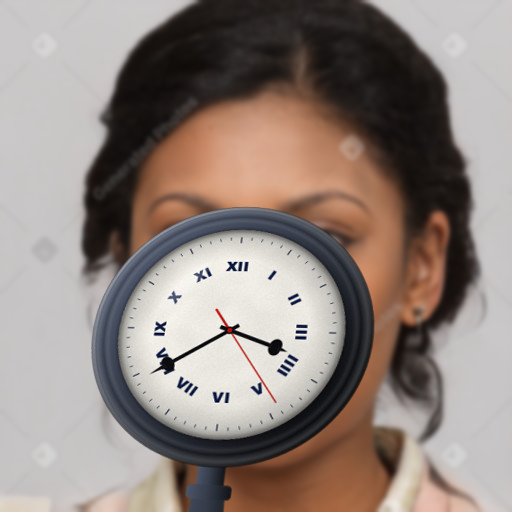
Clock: 3 h 39 min 24 s
